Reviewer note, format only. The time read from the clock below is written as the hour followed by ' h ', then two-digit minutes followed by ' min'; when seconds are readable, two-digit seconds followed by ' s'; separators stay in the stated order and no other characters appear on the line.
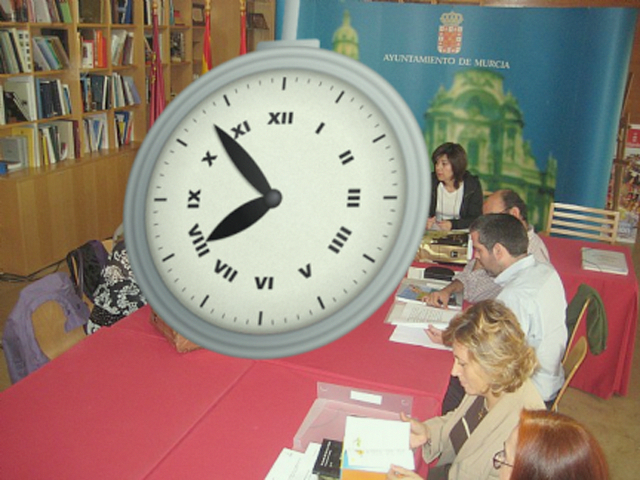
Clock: 7 h 53 min
